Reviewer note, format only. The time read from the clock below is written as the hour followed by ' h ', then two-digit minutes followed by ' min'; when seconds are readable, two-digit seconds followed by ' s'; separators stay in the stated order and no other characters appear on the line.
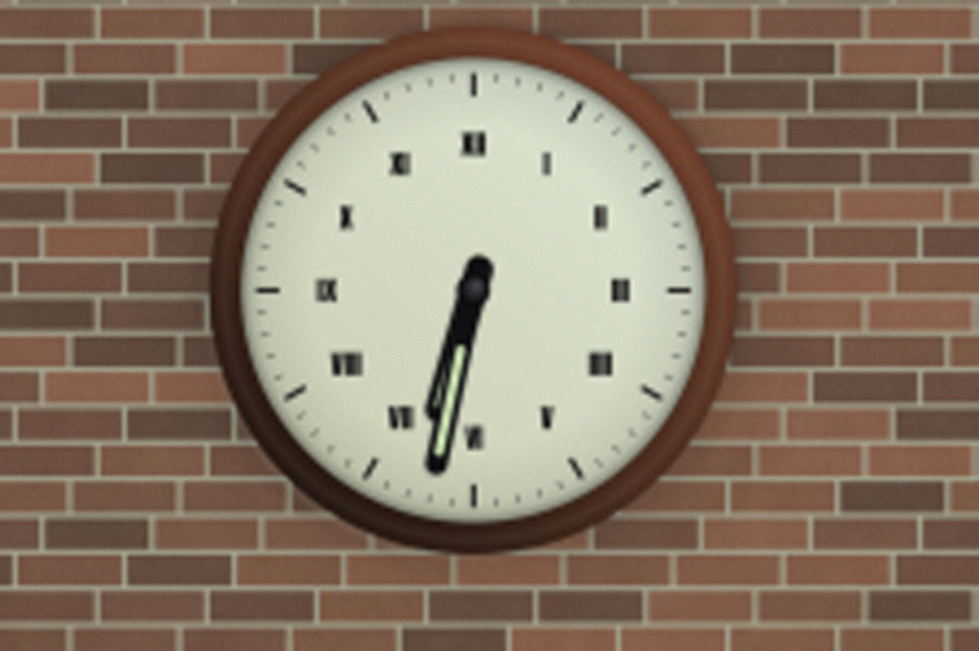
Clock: 6 h 32 min
